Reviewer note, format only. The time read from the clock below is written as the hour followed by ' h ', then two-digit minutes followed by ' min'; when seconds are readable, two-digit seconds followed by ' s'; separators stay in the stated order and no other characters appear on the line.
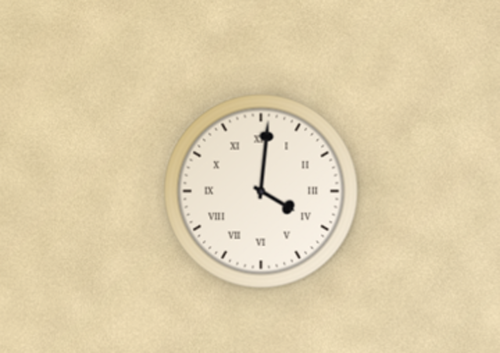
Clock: 4 h 01 min
